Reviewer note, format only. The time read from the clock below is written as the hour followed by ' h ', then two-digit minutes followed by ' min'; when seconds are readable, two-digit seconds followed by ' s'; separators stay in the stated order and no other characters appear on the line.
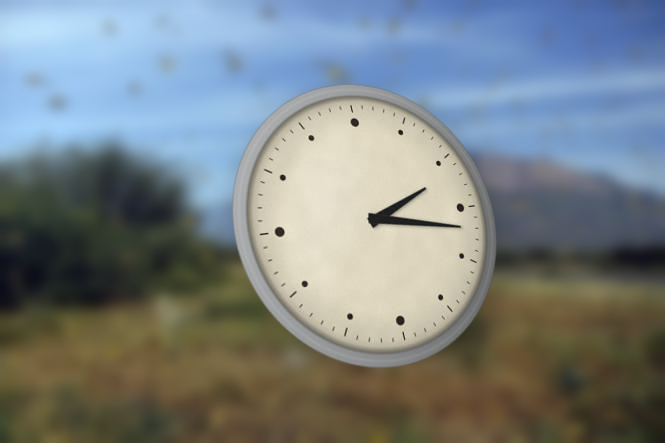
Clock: 2 h 17 min
